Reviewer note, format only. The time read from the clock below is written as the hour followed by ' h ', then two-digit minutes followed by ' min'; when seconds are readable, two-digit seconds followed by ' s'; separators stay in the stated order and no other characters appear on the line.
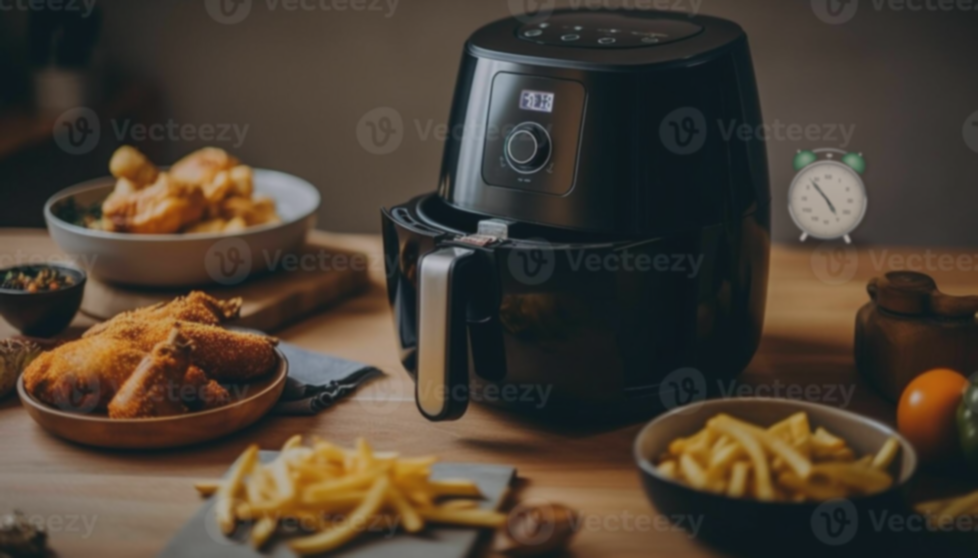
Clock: 4 h 53 min
